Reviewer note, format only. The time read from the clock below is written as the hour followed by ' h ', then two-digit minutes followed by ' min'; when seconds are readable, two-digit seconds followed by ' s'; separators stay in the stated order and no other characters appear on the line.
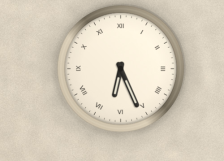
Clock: 6 h 26 min
